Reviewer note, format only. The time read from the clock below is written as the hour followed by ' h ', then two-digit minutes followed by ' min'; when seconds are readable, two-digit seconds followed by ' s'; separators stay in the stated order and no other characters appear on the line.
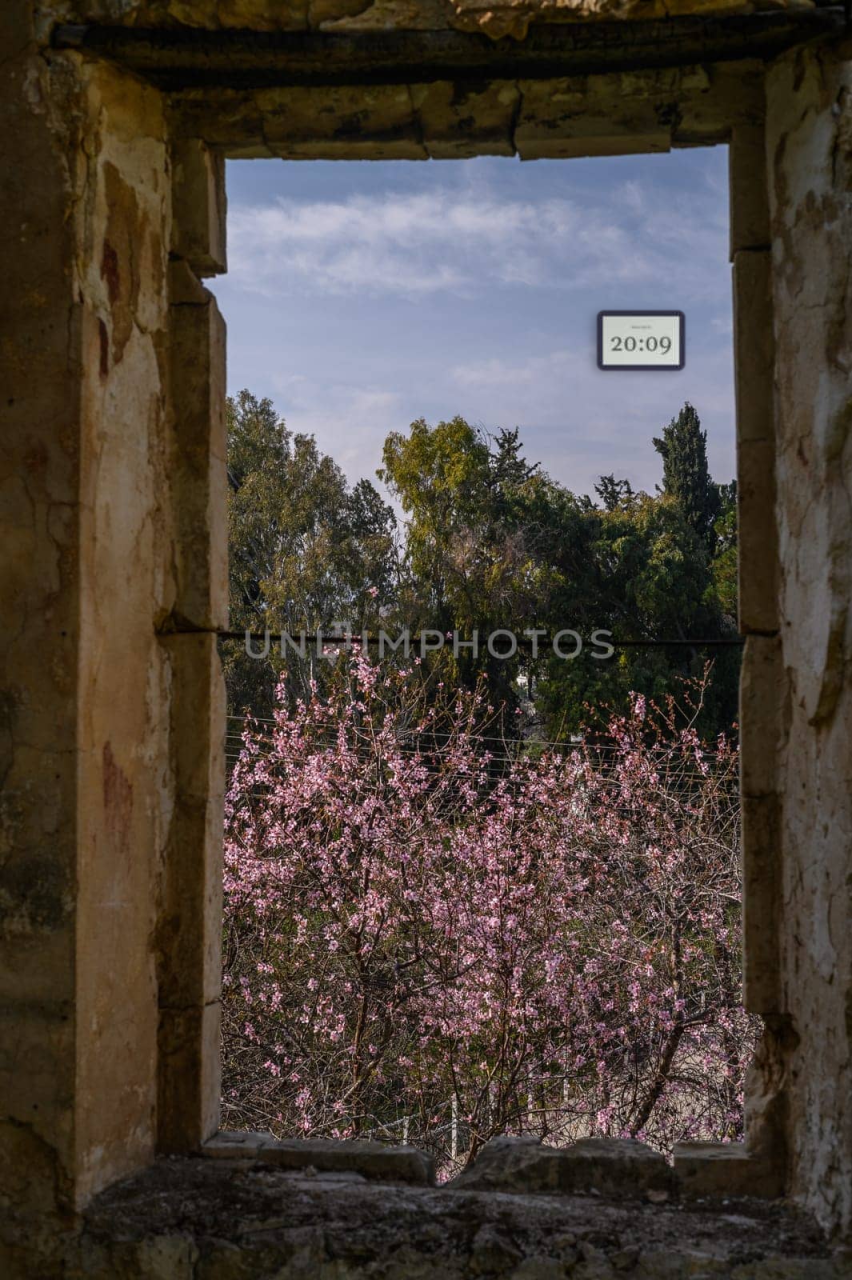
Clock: 20 h 09 min
